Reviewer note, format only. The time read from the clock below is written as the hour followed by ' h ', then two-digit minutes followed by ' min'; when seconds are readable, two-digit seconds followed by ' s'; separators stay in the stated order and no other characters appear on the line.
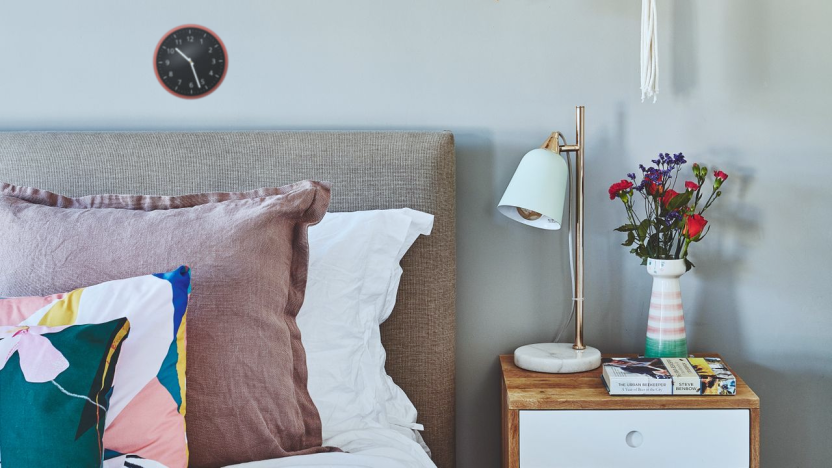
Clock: 10 h 27 min
